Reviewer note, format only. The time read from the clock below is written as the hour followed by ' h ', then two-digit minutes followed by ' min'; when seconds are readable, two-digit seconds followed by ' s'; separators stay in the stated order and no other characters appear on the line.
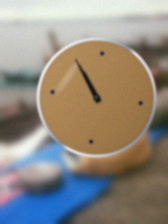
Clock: 10 h 54 min
